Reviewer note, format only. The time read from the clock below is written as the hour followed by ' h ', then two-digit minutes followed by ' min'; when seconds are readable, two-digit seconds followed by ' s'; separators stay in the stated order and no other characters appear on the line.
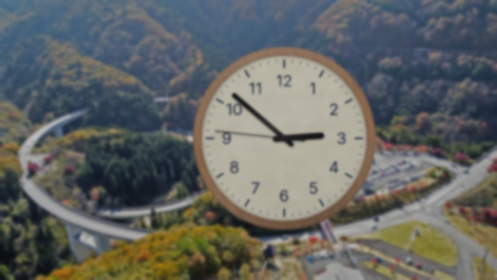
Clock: 2 h 51 min 46 s
